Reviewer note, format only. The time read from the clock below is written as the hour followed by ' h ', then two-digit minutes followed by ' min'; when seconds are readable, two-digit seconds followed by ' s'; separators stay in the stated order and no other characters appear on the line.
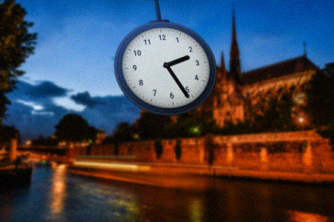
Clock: 2 h 26 min
